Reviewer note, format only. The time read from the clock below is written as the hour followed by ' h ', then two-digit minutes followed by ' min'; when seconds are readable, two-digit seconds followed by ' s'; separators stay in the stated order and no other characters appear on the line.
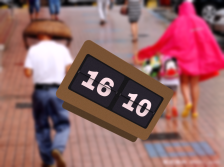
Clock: 16 h 10 min
